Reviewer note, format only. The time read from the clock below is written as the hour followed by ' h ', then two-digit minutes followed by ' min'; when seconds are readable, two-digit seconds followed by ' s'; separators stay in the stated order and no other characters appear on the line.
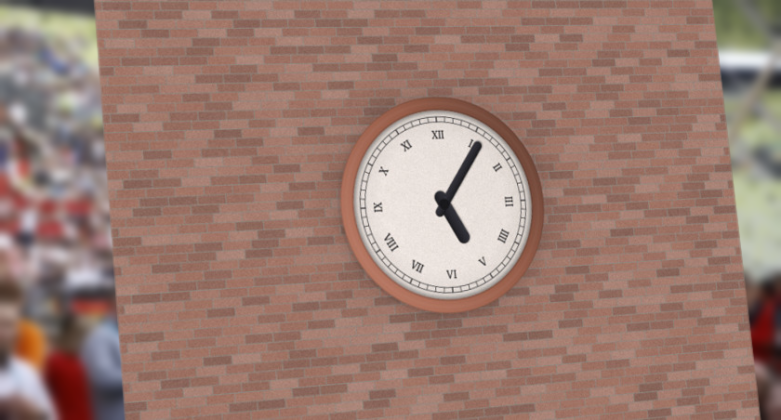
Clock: 5 h 06 min
